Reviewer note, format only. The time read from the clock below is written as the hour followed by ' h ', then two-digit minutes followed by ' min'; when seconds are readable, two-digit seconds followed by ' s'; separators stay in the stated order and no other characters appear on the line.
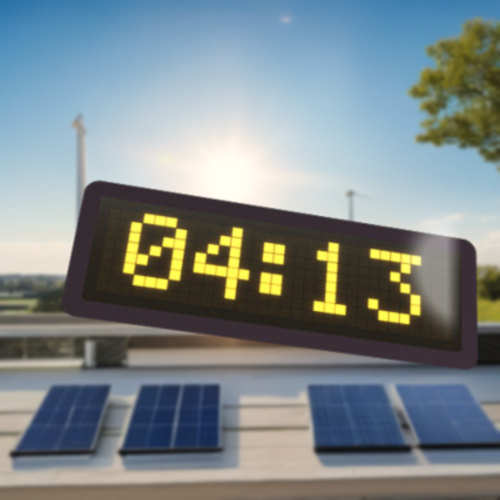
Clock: 4 h 13 min
